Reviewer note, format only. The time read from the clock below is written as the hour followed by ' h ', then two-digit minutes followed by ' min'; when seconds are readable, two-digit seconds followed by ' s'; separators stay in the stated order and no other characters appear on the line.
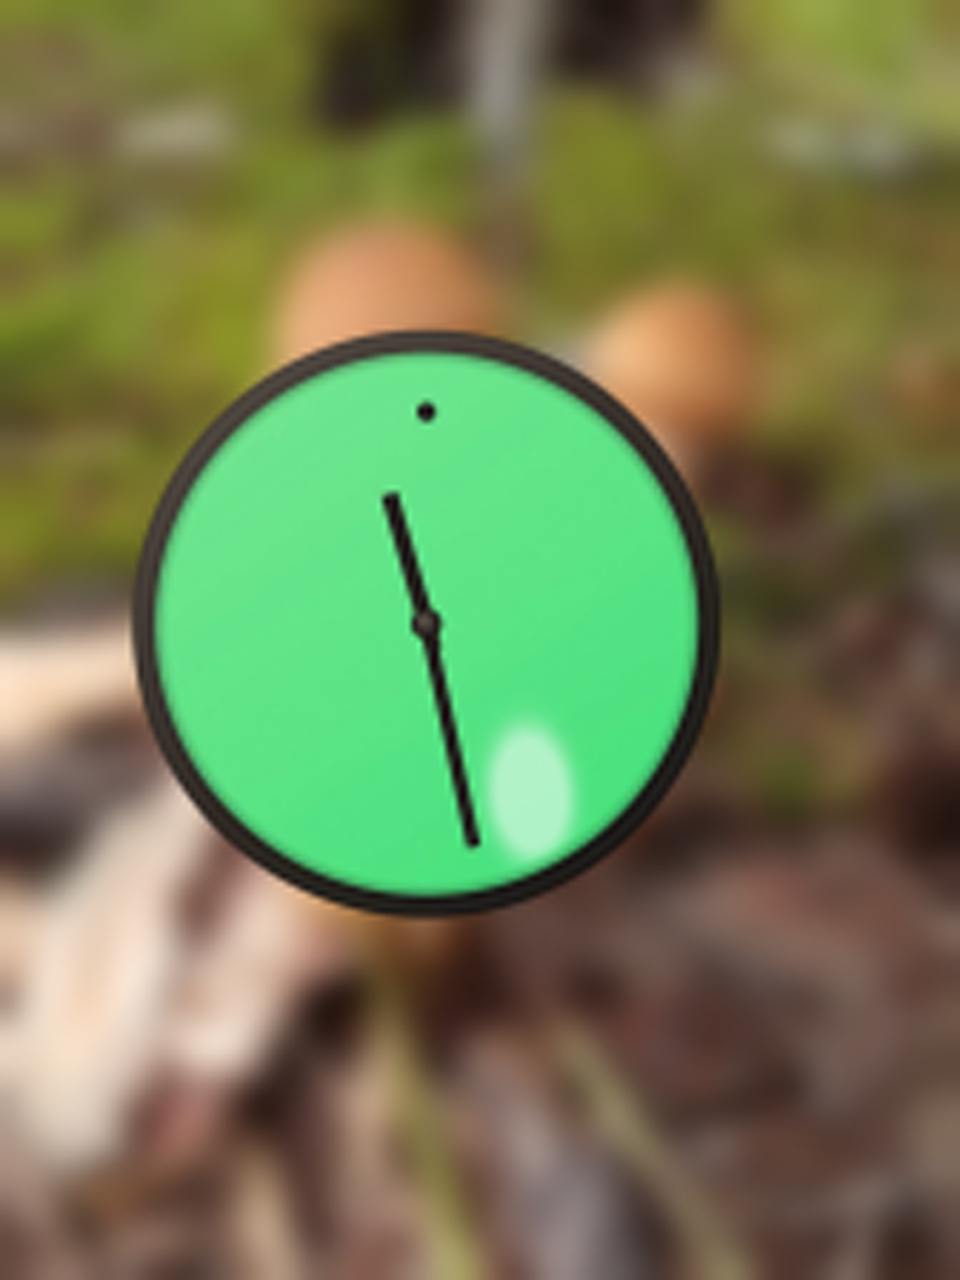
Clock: 11 h 28 min
